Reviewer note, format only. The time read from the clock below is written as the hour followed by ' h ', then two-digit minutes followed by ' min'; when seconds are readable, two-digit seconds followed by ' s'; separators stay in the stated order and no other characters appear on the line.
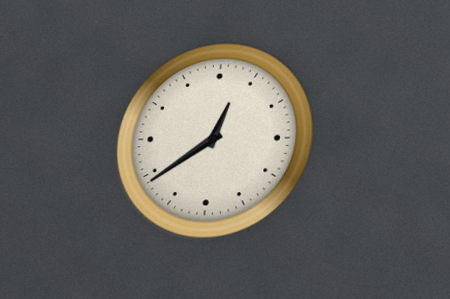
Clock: 12 h 39 min
